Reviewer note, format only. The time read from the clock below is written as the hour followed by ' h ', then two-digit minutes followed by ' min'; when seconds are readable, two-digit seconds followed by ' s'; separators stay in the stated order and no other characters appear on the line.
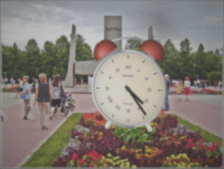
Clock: 4 h 24 min
